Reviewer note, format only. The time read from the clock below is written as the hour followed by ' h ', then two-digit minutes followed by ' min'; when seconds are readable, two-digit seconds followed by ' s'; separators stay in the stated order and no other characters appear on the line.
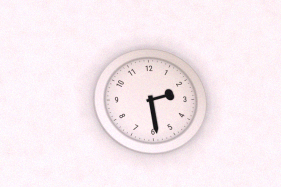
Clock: 2 h 29 min
